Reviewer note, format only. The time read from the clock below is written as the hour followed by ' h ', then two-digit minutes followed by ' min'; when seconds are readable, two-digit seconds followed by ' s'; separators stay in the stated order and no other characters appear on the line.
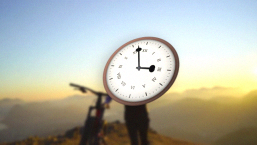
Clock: 2 h 57 min
